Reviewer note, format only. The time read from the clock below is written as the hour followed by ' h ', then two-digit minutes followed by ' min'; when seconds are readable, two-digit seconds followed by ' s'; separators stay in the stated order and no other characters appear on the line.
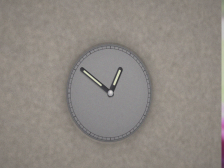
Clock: 12 h 51 min
